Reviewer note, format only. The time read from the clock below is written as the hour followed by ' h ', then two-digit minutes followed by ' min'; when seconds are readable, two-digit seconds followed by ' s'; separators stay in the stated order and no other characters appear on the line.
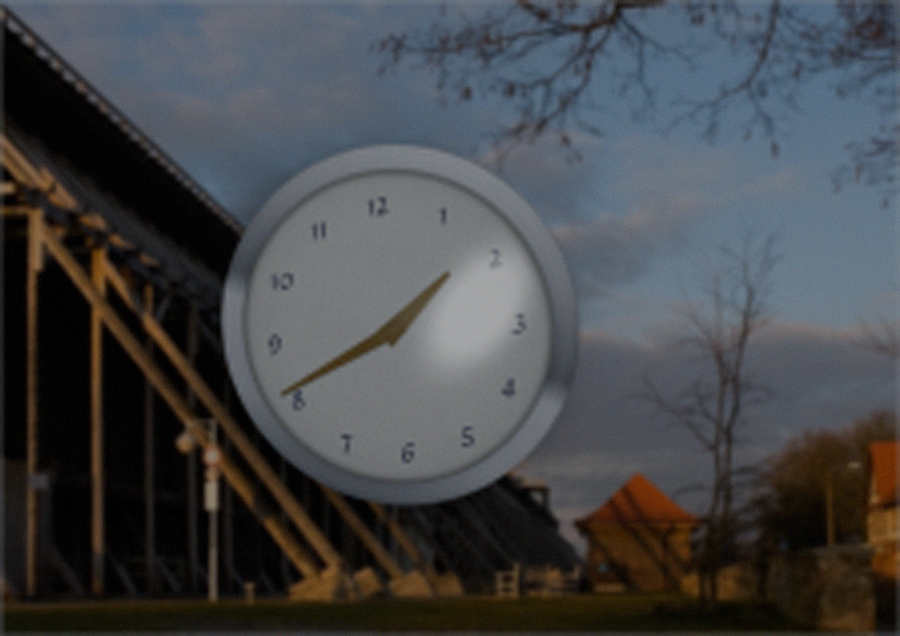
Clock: 1 h 41 min
